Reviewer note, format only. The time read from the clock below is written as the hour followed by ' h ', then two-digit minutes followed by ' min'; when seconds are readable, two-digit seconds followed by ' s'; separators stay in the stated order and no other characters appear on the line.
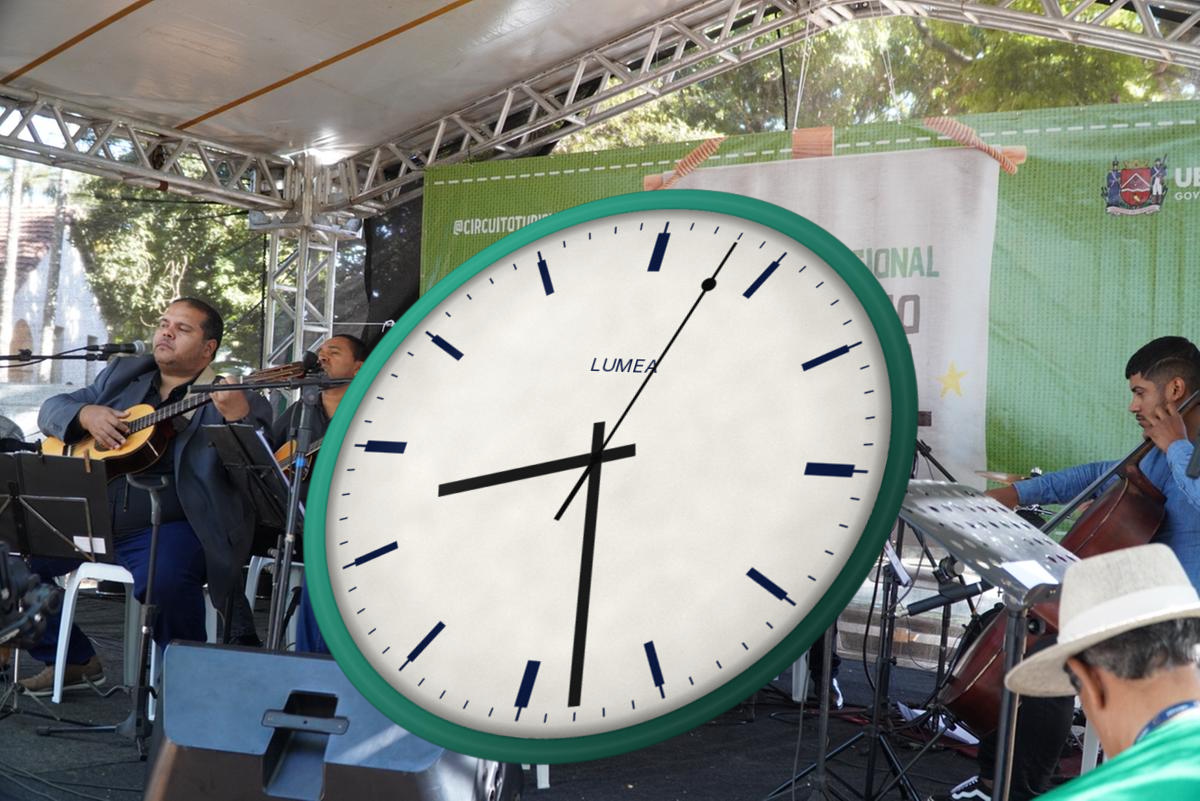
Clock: 8 h 28 min 03 s
